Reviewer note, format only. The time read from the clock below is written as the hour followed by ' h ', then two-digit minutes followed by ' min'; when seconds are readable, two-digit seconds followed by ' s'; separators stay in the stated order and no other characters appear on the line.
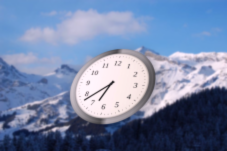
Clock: 6 h 38 min
